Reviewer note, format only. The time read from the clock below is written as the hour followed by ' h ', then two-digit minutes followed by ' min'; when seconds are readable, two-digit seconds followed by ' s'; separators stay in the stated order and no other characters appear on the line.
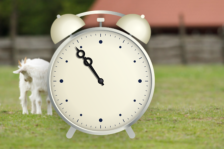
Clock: 10 h 54 min
